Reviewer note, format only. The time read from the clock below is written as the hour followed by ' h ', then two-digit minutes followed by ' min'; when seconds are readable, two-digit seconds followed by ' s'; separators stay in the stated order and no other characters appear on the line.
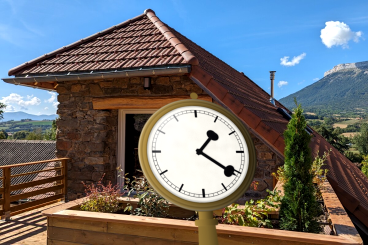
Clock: 1 h 21 min
